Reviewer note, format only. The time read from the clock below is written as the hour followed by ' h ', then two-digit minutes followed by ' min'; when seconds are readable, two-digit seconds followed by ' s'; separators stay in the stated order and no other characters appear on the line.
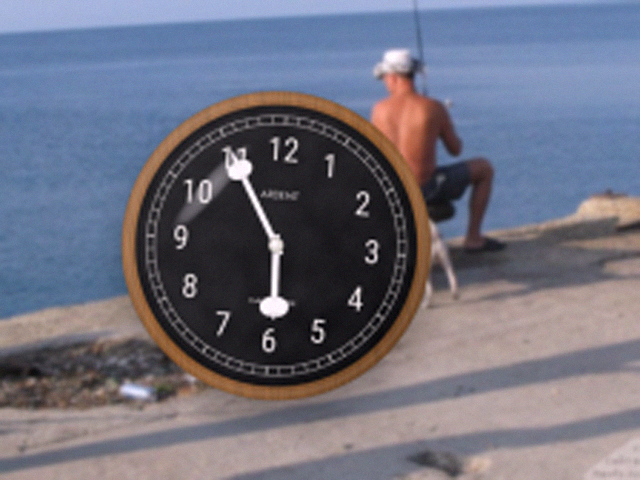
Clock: 5 h 55 min
